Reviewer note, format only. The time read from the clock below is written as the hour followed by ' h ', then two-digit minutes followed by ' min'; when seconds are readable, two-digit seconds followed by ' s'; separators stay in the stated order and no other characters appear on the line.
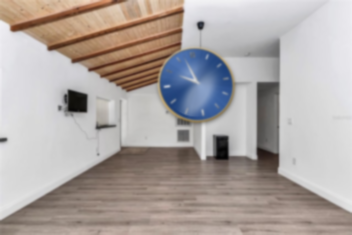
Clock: 9 h 57 min
